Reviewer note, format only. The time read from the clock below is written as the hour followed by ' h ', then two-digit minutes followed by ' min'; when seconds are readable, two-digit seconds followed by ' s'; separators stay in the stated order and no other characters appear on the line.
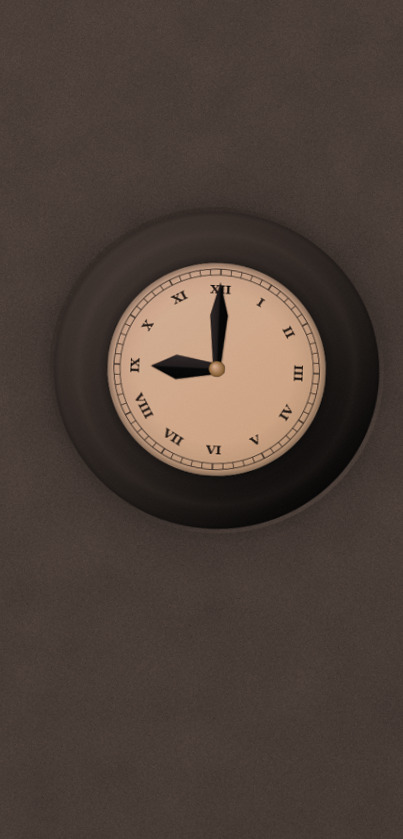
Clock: 9 h 00 min
